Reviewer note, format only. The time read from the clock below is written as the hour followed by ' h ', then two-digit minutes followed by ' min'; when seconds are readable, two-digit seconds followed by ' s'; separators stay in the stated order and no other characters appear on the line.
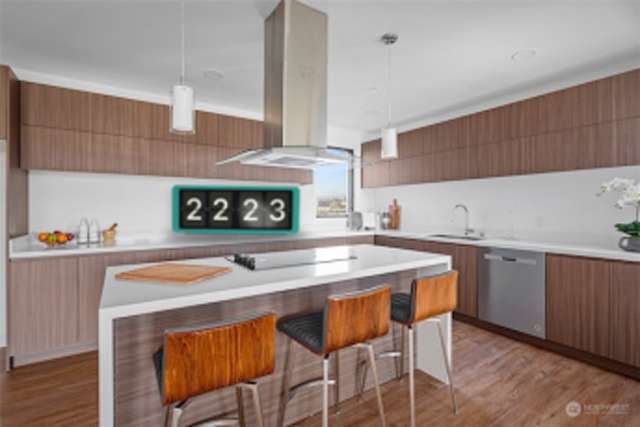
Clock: 22 h 23 min
